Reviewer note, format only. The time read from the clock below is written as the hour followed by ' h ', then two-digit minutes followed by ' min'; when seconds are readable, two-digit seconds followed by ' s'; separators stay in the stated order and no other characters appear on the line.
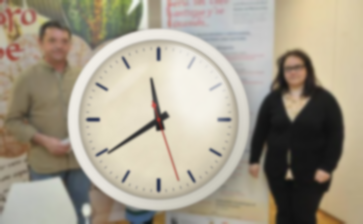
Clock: 11 h 39 min 27 s
